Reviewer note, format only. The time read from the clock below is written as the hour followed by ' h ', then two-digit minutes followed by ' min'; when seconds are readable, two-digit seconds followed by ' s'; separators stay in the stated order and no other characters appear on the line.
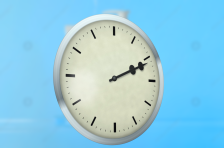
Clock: 2 h 11 min
